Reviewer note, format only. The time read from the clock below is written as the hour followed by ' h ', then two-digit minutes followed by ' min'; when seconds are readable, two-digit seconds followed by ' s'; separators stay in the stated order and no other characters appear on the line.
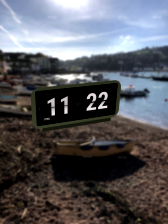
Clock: 11 h 22 min
